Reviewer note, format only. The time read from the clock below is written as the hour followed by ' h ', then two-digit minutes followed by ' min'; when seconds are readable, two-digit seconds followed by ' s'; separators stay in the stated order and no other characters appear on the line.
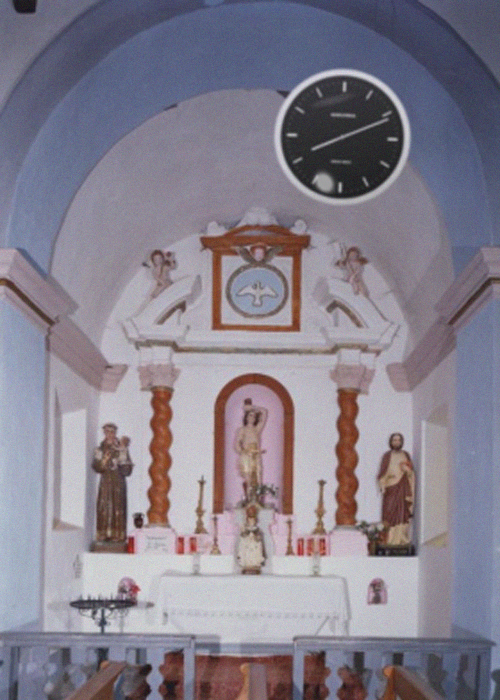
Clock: 8 h 11 min
